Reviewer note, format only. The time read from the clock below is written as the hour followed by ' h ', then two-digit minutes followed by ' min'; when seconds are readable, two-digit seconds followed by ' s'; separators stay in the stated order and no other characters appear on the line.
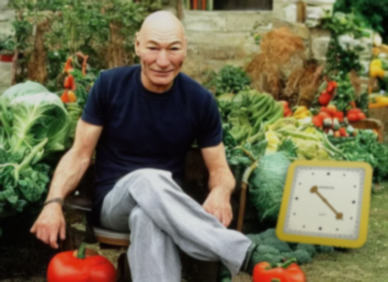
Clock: 10 h 22 min
